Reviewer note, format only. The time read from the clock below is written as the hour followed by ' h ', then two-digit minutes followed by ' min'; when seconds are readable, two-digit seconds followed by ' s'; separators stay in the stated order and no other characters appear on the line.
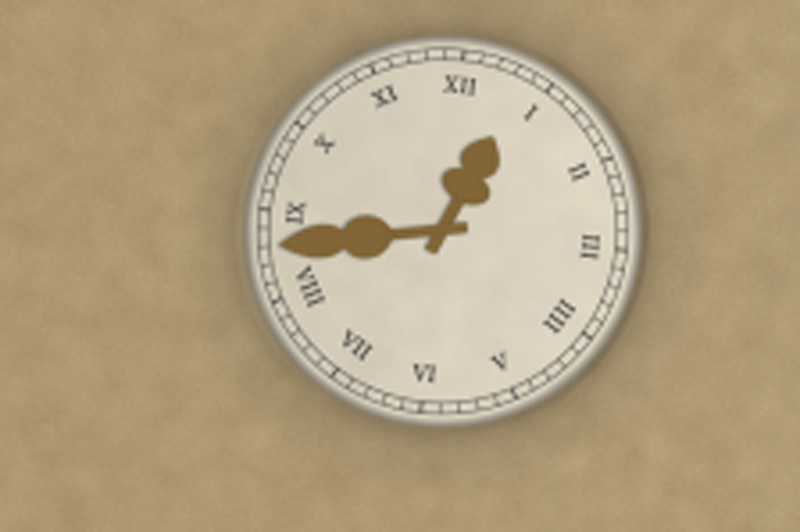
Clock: 12 h 43 min
